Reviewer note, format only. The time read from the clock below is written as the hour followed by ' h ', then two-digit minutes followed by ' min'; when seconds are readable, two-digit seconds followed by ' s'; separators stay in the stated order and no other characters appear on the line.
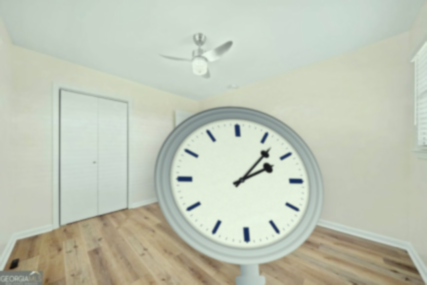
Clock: 2 h 07 min
